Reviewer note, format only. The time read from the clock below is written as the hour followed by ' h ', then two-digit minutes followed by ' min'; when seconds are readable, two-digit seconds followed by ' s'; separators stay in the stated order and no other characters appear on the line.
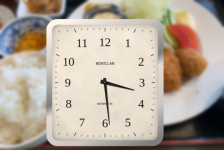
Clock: 3 h 29 min
